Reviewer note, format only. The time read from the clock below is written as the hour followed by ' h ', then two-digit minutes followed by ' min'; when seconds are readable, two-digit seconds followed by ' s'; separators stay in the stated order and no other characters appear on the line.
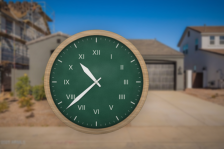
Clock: 10 h 38 min
